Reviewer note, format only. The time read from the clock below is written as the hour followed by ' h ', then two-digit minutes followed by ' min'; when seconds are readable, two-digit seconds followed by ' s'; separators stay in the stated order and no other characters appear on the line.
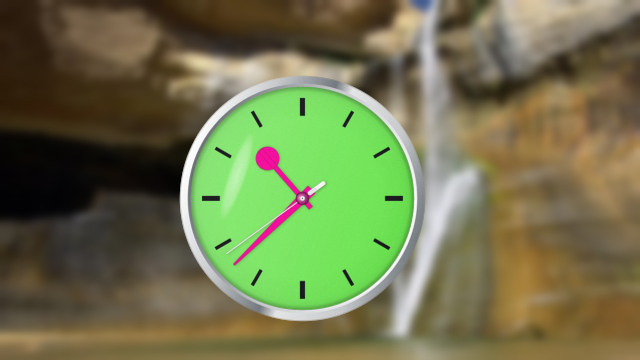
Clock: 10 h 37 min 39 s
